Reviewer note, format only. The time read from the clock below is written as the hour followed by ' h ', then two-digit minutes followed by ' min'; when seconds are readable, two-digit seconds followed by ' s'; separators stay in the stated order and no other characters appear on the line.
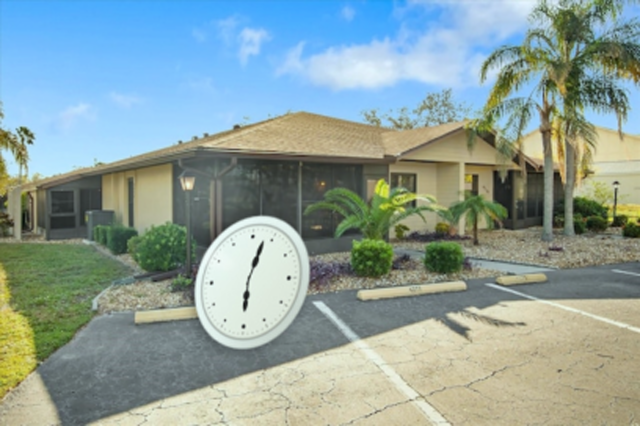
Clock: 6 h 03 min
